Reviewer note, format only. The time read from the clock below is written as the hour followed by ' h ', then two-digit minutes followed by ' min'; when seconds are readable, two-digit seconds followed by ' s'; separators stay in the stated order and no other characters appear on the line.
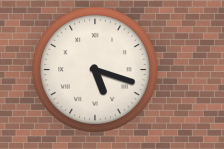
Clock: 5 h 18 min
